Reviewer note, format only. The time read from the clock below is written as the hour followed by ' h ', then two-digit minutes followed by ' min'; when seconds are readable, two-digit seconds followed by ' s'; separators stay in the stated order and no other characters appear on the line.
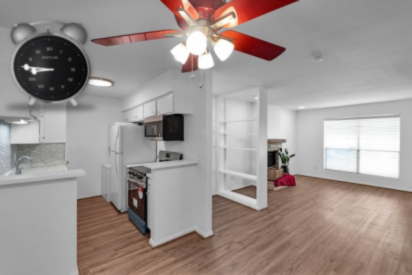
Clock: 8 h 46 min
